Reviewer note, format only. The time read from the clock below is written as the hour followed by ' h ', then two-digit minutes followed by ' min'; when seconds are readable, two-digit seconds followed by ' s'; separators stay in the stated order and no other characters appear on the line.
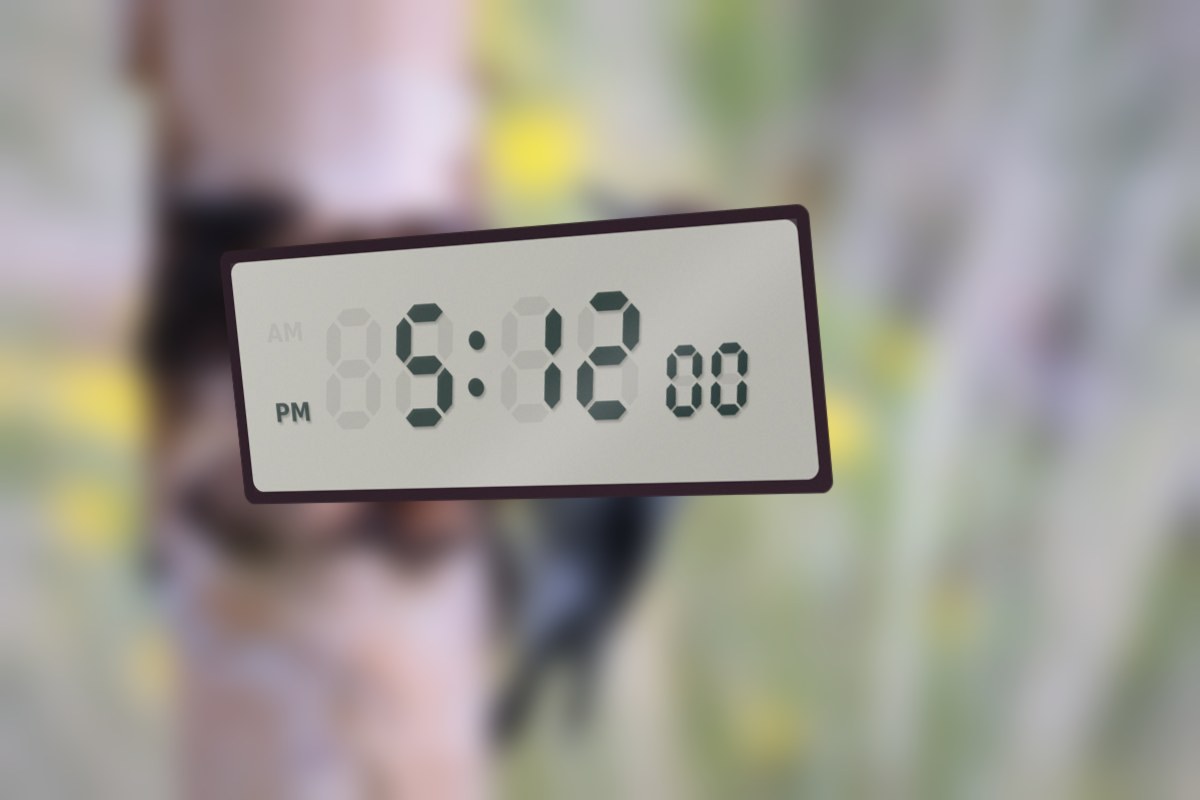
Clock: 5 h 12 min 00 s
